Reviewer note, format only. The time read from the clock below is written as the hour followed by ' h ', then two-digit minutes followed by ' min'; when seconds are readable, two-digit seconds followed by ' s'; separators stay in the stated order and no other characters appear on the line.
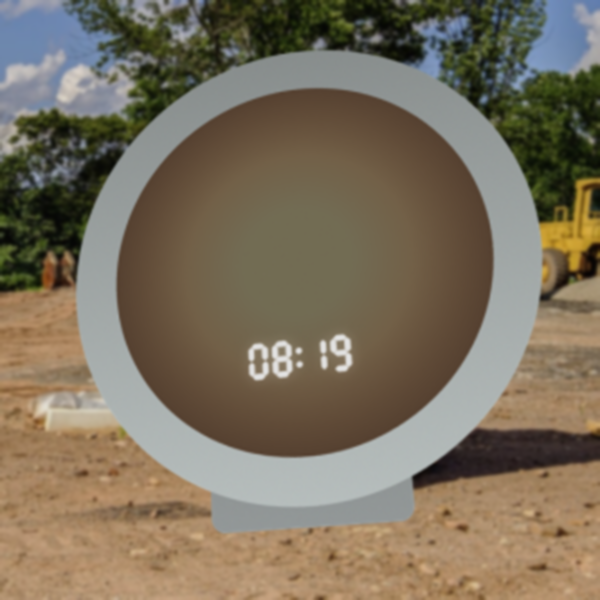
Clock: 8 h 19 min
